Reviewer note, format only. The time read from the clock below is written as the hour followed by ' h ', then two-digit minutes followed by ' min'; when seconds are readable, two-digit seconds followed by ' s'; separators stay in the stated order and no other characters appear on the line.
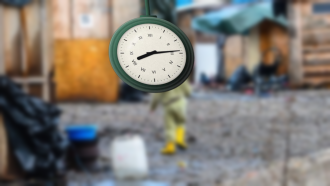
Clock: 8 h 14 min
